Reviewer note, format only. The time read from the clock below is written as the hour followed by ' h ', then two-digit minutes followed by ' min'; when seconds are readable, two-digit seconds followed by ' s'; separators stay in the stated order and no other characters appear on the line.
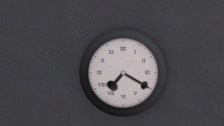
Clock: 7 h 20 min
